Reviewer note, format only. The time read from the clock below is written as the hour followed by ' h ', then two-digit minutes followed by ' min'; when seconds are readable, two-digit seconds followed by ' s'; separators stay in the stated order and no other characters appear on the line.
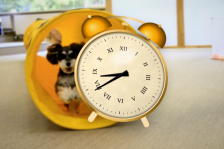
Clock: 8 h 39 min
